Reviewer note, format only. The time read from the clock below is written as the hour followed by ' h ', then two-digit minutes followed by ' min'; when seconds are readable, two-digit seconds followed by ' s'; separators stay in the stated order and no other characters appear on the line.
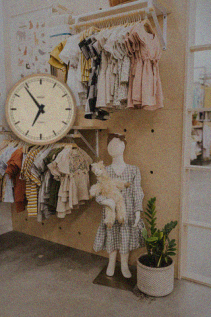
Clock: 6 h 54 min
